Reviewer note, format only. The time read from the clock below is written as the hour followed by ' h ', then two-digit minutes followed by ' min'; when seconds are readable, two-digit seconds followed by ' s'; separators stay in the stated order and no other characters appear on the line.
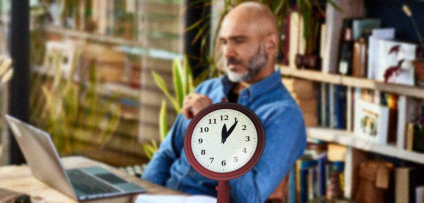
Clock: 12 h 06 min
